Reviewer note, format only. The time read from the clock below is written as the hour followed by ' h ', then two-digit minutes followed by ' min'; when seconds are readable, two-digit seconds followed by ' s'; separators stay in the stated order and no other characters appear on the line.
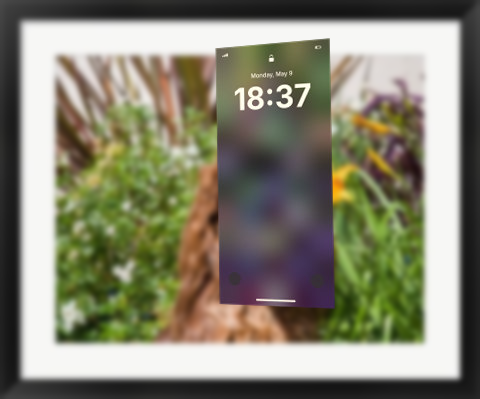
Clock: 18 h 37 min
